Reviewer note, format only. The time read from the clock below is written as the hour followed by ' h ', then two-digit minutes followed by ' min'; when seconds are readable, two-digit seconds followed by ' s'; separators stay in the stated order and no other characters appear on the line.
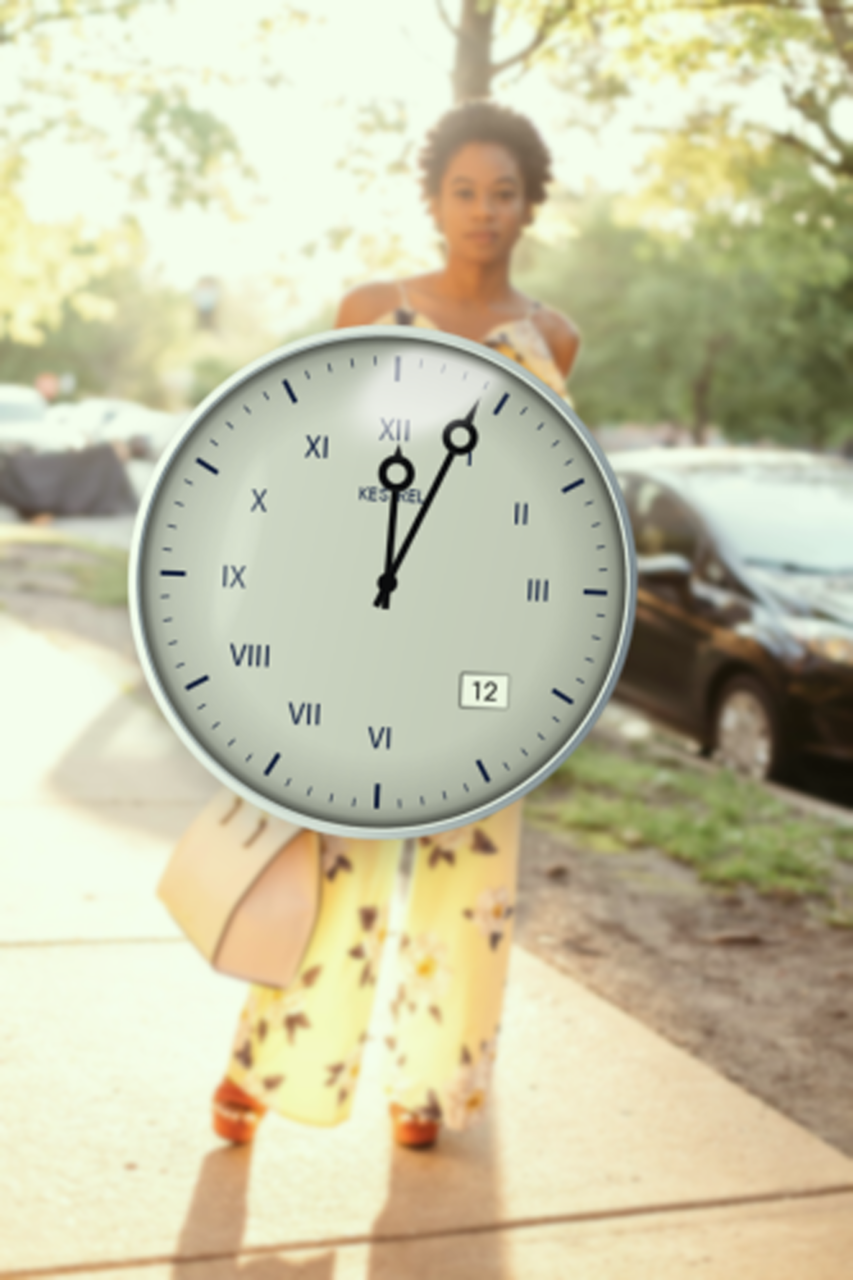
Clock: 12 h 04 min
